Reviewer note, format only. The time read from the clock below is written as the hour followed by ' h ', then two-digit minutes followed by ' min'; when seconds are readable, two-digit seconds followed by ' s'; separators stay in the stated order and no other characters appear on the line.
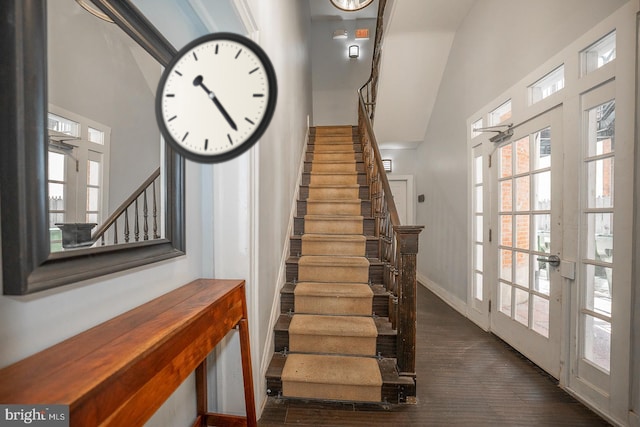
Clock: 10 h 23 min
